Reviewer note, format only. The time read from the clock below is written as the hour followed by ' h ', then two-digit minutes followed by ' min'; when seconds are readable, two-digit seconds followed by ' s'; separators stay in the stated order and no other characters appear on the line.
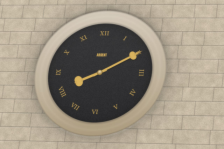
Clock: 8 h 10 min
